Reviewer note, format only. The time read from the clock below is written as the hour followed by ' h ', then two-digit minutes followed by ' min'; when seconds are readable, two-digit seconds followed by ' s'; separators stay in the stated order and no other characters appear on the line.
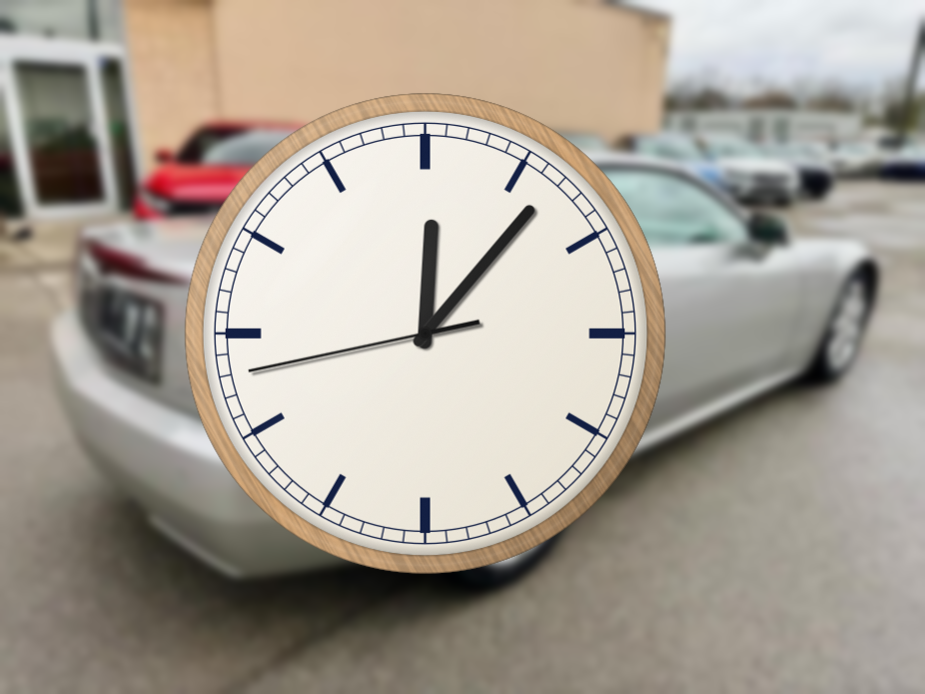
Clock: 12 h 06 min 43 s
